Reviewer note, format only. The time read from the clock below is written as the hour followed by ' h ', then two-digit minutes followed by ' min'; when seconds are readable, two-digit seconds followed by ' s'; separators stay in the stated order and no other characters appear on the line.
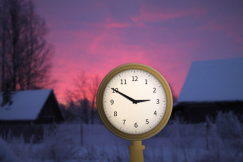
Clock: 2 h 50 min
